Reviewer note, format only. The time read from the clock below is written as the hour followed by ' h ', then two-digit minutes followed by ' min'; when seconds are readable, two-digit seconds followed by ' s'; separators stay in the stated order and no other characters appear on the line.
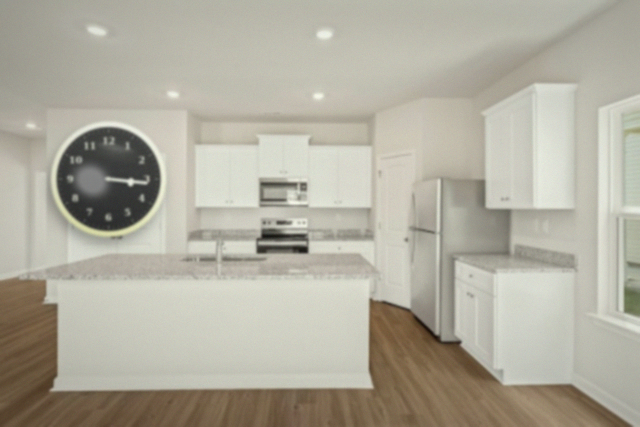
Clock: 3 h 16 min
